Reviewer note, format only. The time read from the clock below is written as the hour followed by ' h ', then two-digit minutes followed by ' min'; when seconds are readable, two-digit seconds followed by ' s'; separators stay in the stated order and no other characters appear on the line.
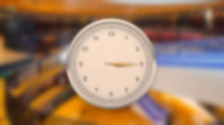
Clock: 3 h 15 min
